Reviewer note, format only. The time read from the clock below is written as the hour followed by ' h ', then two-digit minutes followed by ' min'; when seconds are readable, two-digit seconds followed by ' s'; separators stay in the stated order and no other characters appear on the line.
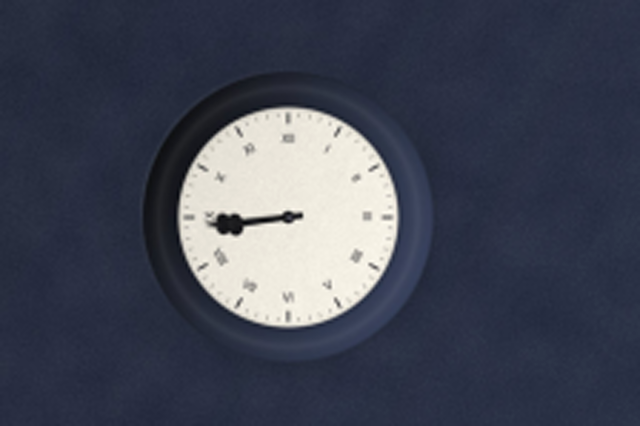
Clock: 8 h 44 min
